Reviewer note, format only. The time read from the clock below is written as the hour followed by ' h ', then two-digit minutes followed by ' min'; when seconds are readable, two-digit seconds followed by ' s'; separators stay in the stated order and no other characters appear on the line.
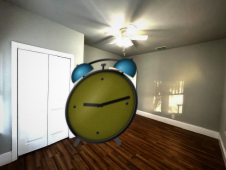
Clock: 9 h 13 min
